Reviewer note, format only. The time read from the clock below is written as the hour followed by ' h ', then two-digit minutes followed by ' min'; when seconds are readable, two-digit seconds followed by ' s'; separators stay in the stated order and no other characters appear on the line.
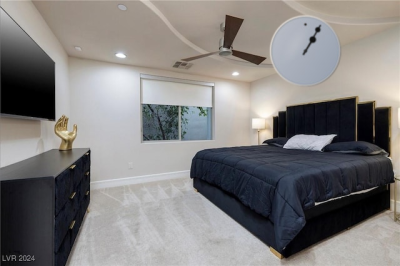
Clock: 1 h 05 min
